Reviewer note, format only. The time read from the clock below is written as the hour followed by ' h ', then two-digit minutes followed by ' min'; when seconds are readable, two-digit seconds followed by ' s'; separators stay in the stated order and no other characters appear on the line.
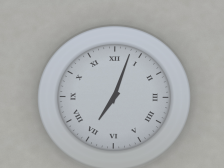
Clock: 7 h 03 min
